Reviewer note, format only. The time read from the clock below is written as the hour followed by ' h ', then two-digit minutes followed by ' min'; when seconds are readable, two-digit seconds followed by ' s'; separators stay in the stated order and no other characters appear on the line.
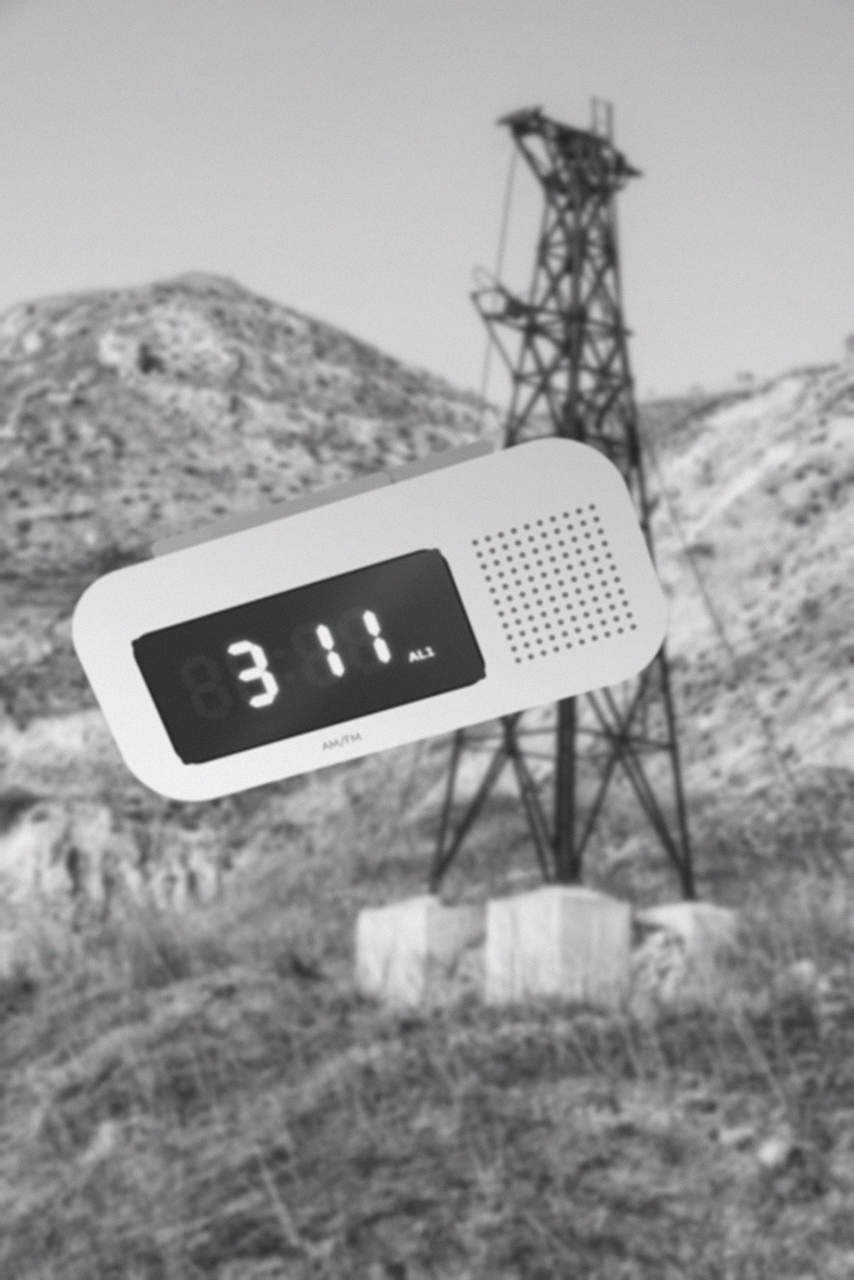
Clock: 3 h 11 min
